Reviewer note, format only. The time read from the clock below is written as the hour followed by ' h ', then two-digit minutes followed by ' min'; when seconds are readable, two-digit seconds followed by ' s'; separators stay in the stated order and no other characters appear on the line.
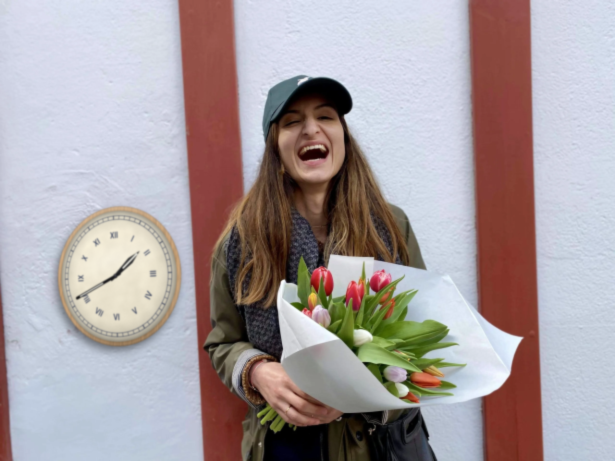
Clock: 1 h 41 min
